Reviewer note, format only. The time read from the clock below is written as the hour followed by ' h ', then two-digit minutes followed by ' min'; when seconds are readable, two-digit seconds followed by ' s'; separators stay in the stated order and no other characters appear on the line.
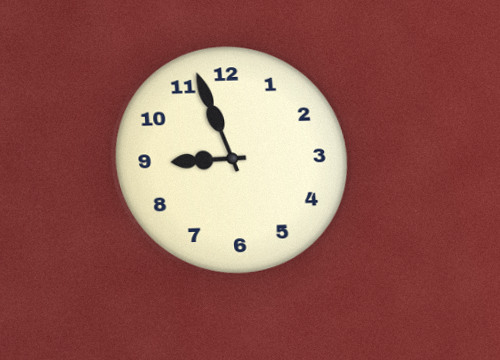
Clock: 8 h 57 min
